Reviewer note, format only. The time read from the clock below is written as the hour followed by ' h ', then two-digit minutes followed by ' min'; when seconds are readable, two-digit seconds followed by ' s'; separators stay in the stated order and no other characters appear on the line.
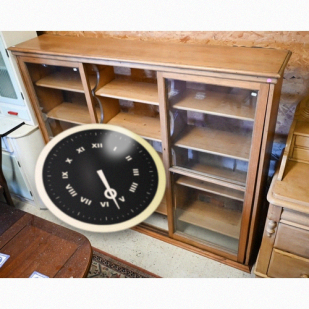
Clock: 5 h 27 min
